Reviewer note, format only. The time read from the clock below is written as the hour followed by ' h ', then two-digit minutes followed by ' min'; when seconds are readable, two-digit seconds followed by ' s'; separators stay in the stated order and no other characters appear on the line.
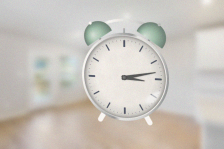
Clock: 3 h 13 min
